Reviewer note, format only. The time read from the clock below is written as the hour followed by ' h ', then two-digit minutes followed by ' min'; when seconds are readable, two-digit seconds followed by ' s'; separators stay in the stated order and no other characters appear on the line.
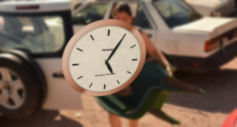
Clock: 5 h 05 min
